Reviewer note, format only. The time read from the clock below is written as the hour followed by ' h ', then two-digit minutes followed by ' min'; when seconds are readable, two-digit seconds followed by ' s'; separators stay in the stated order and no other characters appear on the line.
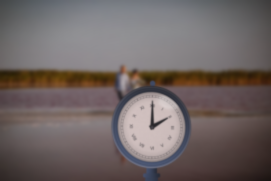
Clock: 2 h 00 min
